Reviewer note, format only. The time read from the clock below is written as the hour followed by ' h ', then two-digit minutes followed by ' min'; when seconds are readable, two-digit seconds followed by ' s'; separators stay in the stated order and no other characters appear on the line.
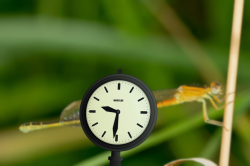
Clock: 9 h 31 min
